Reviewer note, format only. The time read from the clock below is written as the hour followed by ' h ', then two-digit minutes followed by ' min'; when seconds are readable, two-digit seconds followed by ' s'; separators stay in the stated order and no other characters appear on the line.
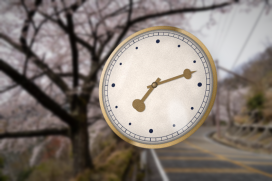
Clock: 7 h 12 min
